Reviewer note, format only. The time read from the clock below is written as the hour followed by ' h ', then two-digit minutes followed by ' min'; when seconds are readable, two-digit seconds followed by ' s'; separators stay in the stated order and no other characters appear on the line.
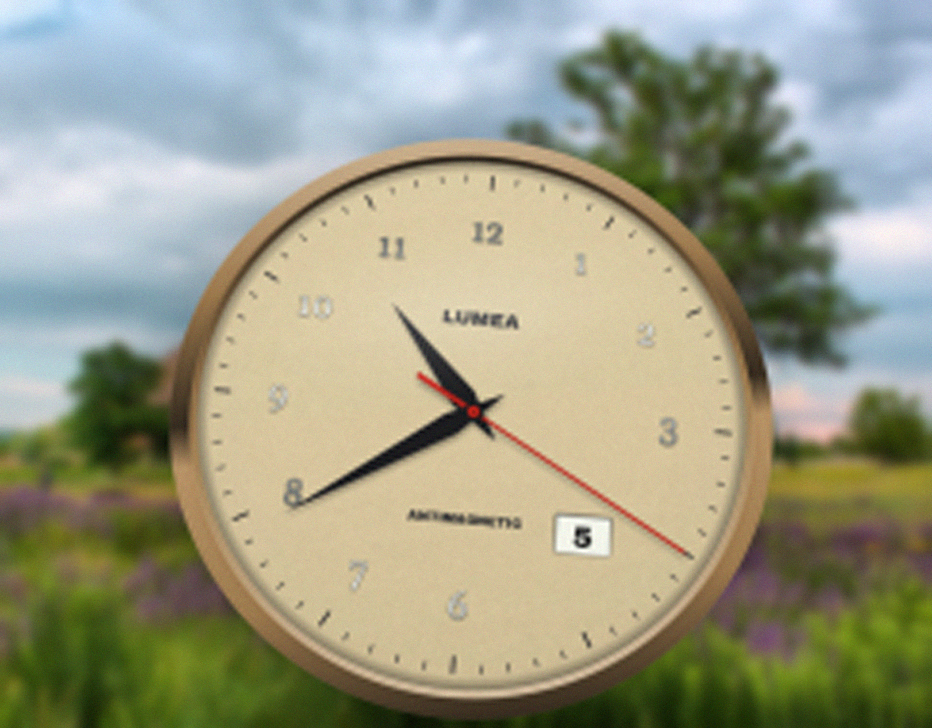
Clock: 10 h 39 min 20 s
